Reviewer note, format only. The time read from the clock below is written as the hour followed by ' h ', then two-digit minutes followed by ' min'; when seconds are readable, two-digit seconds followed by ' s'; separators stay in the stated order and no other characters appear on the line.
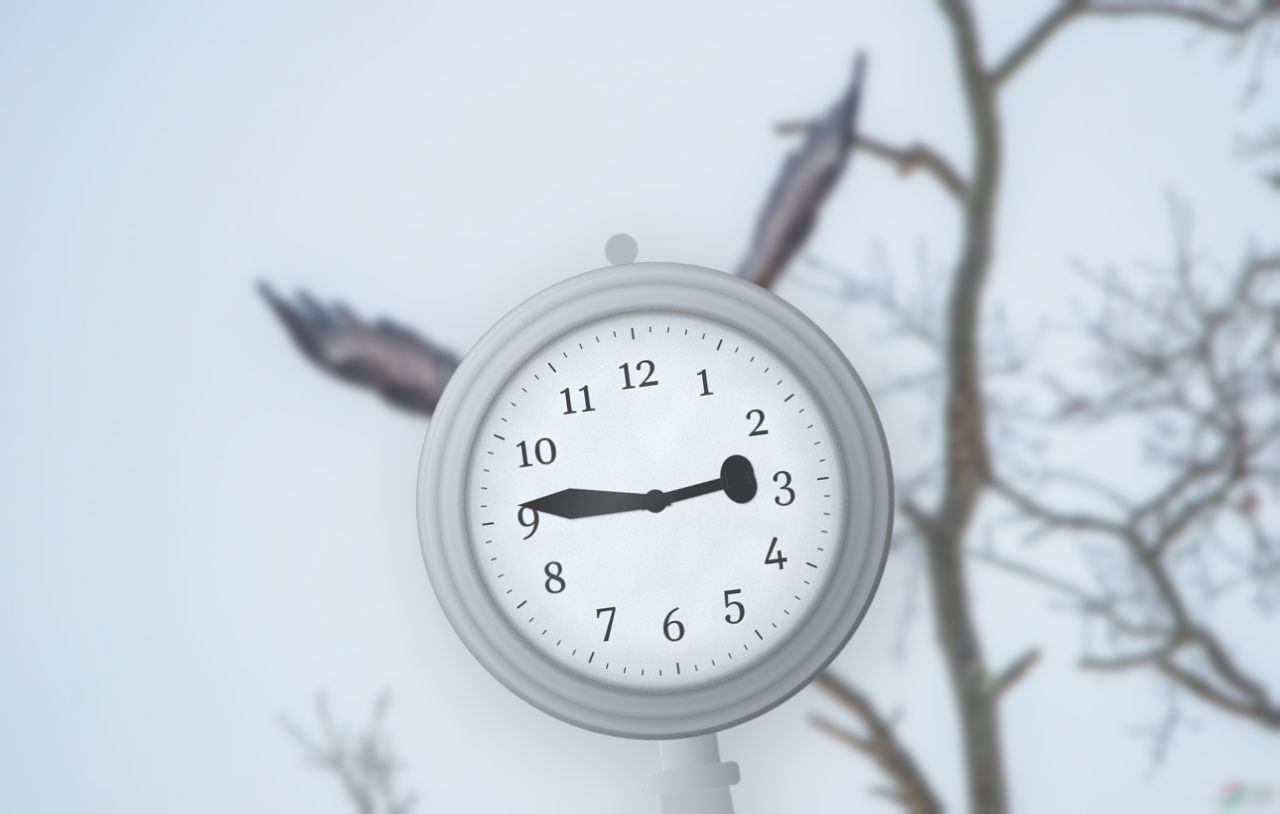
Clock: 2 h 46 min
